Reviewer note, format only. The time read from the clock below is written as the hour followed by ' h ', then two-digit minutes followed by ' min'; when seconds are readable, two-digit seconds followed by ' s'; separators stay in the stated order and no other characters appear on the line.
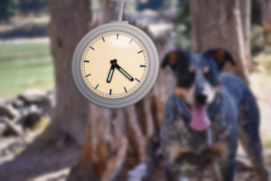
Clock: 6 h 21 min
